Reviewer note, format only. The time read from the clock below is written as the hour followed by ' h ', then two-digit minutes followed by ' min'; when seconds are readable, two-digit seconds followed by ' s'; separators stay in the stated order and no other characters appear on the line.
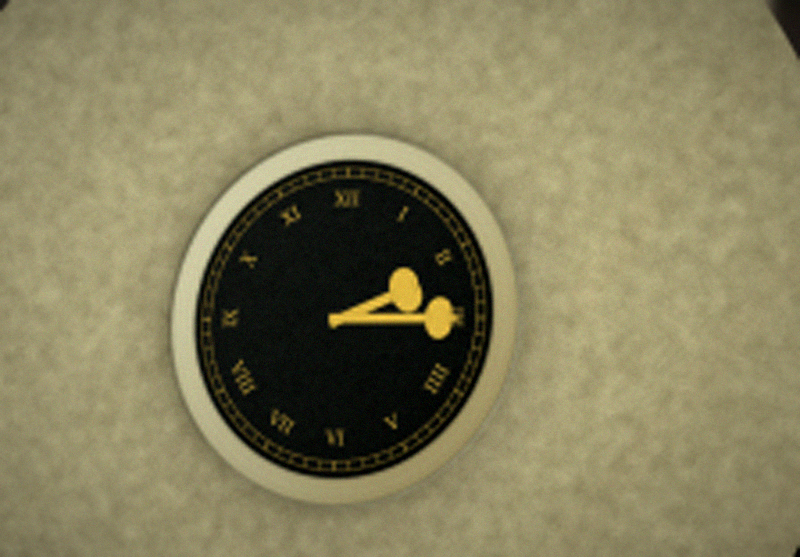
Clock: 2 h 15 min
